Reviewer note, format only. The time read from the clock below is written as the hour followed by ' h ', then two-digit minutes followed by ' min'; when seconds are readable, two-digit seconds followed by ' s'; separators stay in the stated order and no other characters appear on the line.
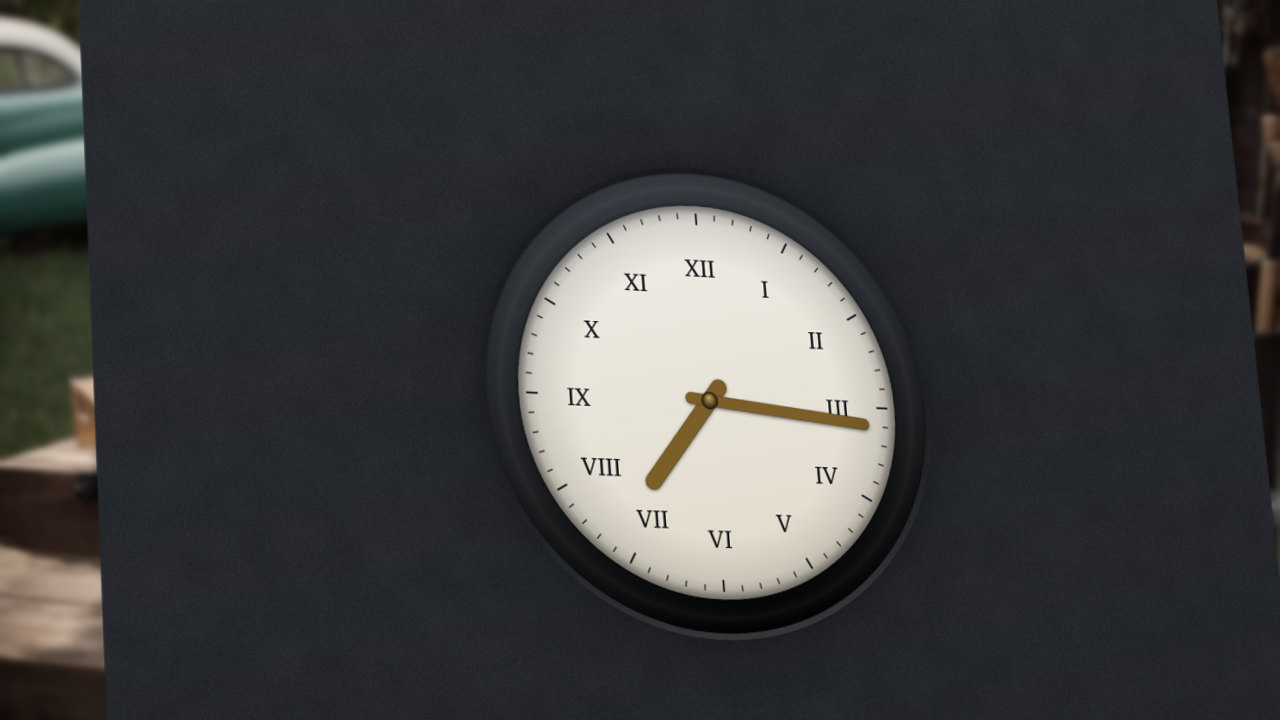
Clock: 7 h 16 min
